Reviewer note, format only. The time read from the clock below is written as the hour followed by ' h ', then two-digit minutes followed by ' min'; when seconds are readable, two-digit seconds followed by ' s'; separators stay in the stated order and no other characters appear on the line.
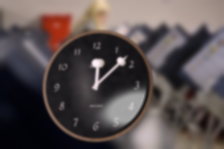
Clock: 12 h 08 min
